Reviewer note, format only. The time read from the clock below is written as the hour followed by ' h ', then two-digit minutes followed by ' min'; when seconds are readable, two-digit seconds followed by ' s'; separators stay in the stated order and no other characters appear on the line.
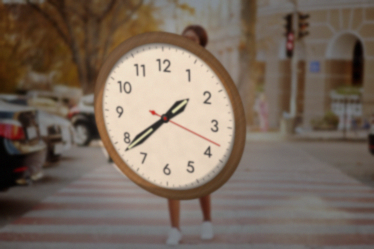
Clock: 1 h 38 min 18 s
